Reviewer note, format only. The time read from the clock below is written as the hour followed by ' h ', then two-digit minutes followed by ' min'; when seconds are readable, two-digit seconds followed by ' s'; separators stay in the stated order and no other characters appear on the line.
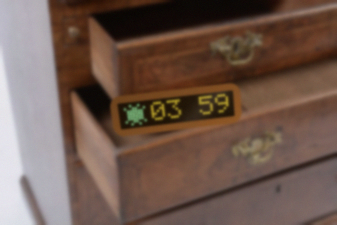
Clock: 3 h 59 min
